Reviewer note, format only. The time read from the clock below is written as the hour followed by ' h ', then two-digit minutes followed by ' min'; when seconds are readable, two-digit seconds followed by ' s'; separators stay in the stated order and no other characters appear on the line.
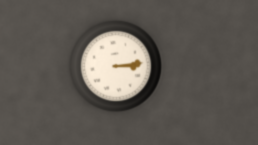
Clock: 3 h 15 min
